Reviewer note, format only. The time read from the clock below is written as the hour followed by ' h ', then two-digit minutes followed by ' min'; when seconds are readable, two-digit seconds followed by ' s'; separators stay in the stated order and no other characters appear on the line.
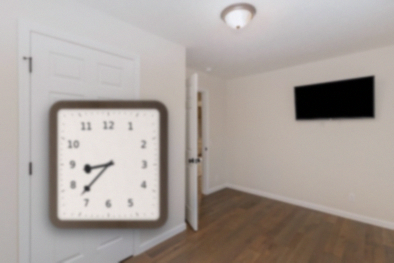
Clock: 8 h 37 min
